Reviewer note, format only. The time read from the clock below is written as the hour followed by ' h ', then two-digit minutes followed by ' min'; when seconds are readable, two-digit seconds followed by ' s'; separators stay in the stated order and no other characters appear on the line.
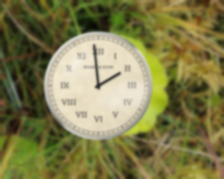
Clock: 1 h 59 min
